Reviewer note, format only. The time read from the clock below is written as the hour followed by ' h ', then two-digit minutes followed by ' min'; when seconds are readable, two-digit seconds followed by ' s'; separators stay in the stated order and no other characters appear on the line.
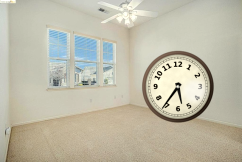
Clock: 5 h 36 min
